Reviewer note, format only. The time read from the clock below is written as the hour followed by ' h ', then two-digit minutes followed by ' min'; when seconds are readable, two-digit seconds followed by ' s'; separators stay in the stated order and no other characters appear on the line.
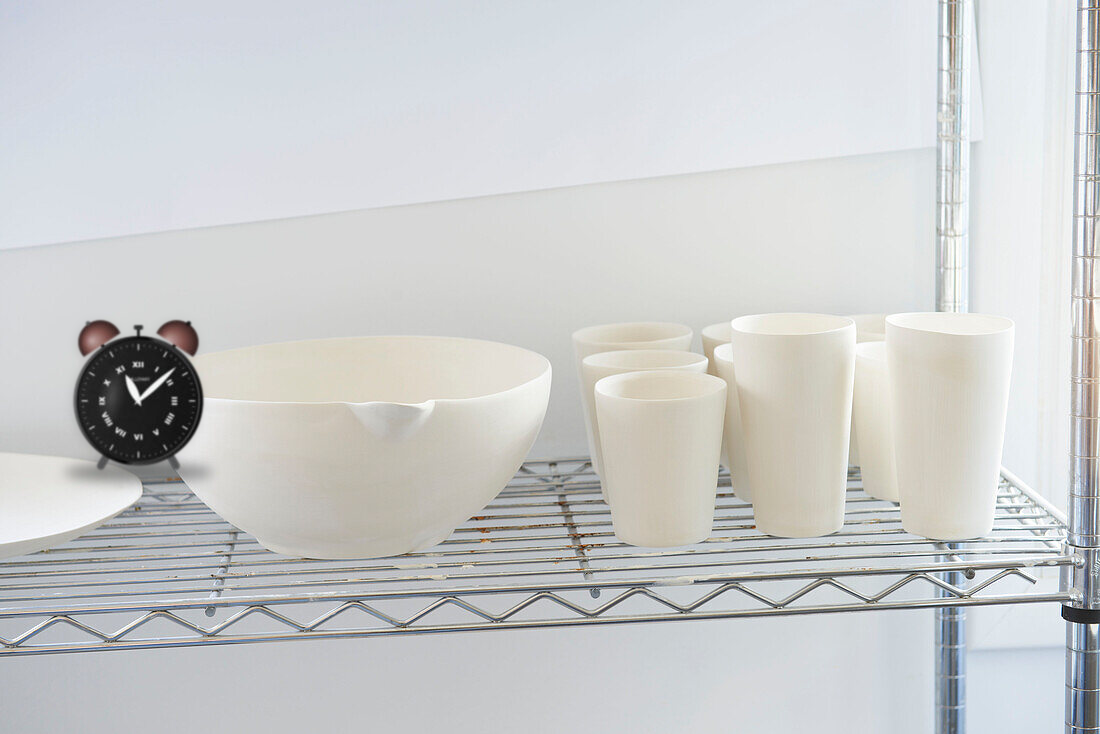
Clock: 11 h 08 min
